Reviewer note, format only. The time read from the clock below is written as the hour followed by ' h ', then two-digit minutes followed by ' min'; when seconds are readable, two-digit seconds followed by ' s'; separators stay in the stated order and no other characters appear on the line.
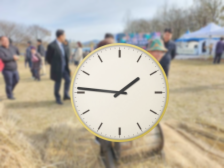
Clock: 1 h 46 min
